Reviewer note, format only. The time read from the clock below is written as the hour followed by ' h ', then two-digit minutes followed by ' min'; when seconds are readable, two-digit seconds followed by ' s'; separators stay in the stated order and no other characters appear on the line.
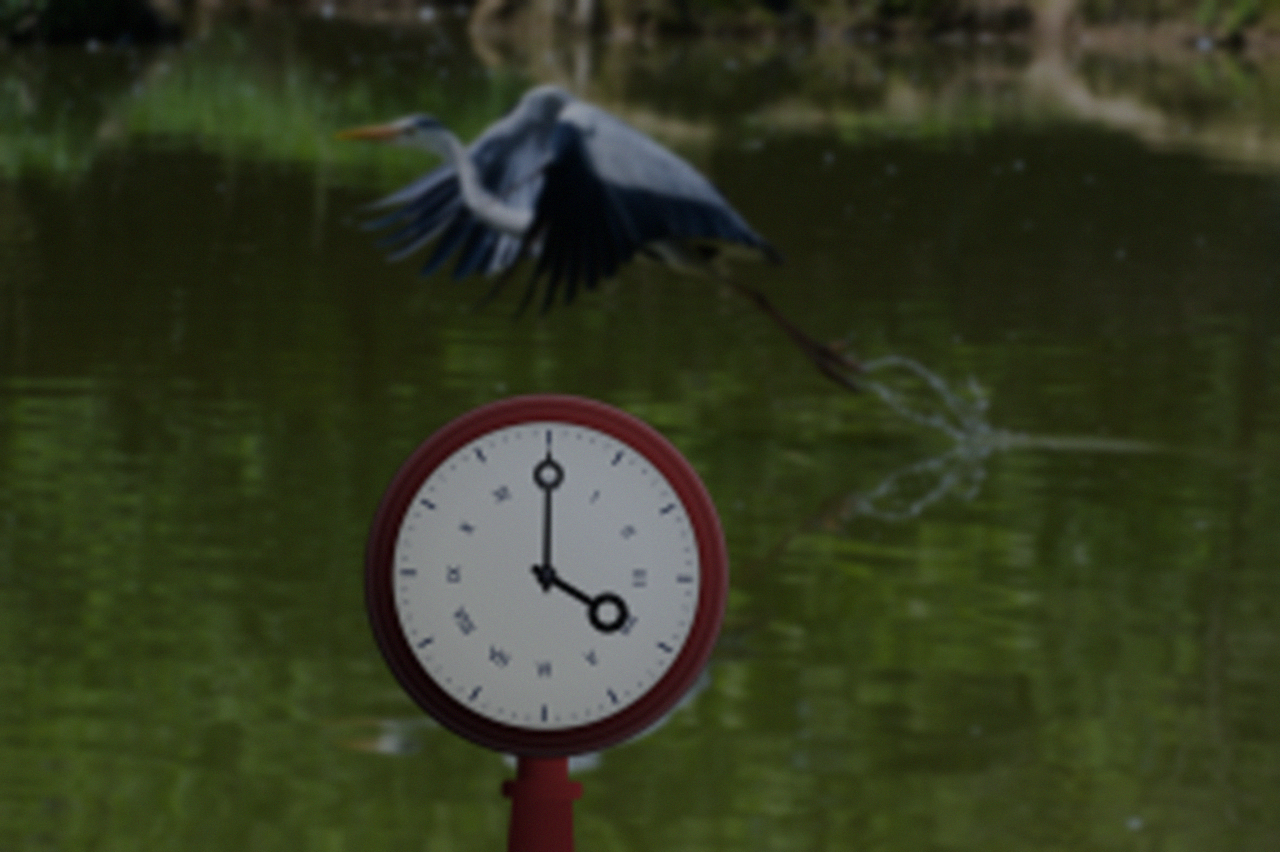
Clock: 4 h 00 min
